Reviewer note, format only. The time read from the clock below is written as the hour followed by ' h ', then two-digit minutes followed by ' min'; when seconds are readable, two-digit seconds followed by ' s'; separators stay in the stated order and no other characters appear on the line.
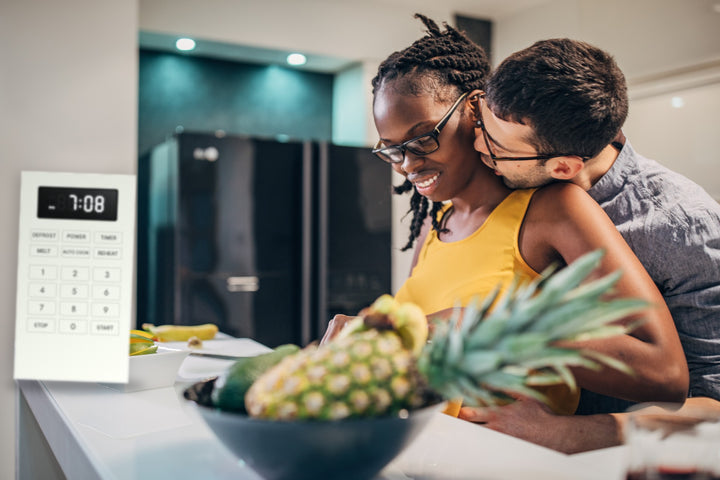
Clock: 7 h 08 min
